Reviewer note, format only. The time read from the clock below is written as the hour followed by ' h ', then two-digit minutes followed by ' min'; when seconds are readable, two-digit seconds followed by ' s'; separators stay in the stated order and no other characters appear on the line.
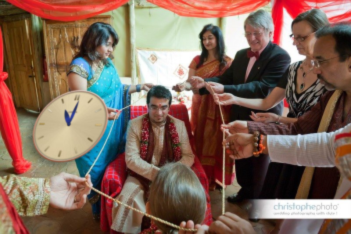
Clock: 11 h 01 min
